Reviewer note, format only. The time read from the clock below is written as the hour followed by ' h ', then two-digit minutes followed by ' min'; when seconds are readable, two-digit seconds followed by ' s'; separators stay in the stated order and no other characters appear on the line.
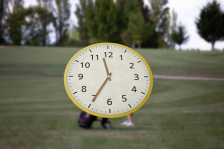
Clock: 11 h 35 min
